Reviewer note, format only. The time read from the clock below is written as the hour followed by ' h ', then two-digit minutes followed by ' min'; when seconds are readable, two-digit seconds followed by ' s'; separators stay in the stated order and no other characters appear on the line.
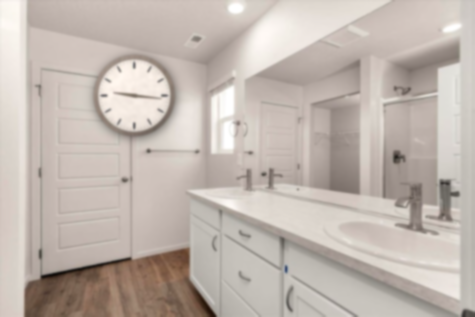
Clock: 9 h 16 min
